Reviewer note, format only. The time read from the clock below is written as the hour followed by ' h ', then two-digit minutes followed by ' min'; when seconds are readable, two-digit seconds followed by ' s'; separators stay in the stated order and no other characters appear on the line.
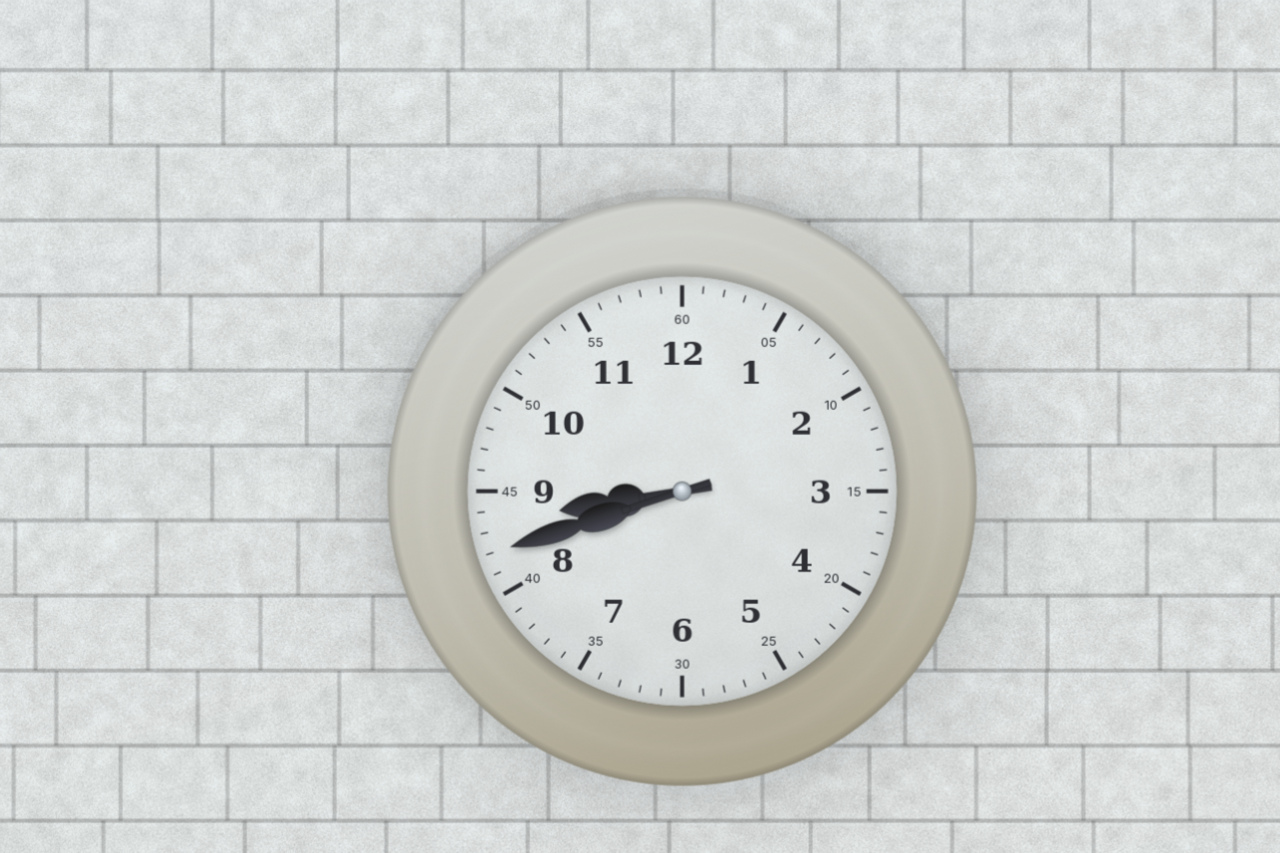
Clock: 8 h 42 min
